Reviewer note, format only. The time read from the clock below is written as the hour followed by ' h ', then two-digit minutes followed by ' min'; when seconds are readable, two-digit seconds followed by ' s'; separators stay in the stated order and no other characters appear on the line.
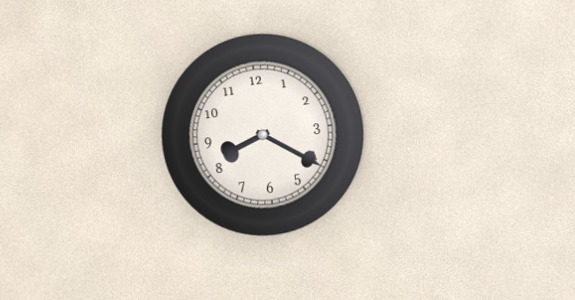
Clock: 8 h 21 min
